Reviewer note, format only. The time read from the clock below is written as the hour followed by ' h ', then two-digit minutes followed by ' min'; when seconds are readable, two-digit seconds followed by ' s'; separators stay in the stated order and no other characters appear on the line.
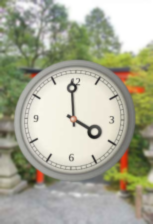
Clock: 3 h 59 min
